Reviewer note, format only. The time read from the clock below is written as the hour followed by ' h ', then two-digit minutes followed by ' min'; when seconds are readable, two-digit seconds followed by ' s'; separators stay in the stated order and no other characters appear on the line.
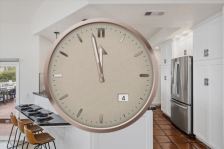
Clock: 11 h 58 min
